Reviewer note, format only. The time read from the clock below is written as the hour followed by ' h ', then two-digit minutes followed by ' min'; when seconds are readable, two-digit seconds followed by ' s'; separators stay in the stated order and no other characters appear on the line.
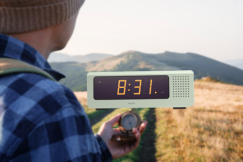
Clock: 8 h 31 min
